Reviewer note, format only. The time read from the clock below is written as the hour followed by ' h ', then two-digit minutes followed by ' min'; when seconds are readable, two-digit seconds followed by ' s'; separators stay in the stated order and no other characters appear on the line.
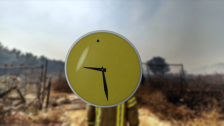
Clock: 9 h 30 min
